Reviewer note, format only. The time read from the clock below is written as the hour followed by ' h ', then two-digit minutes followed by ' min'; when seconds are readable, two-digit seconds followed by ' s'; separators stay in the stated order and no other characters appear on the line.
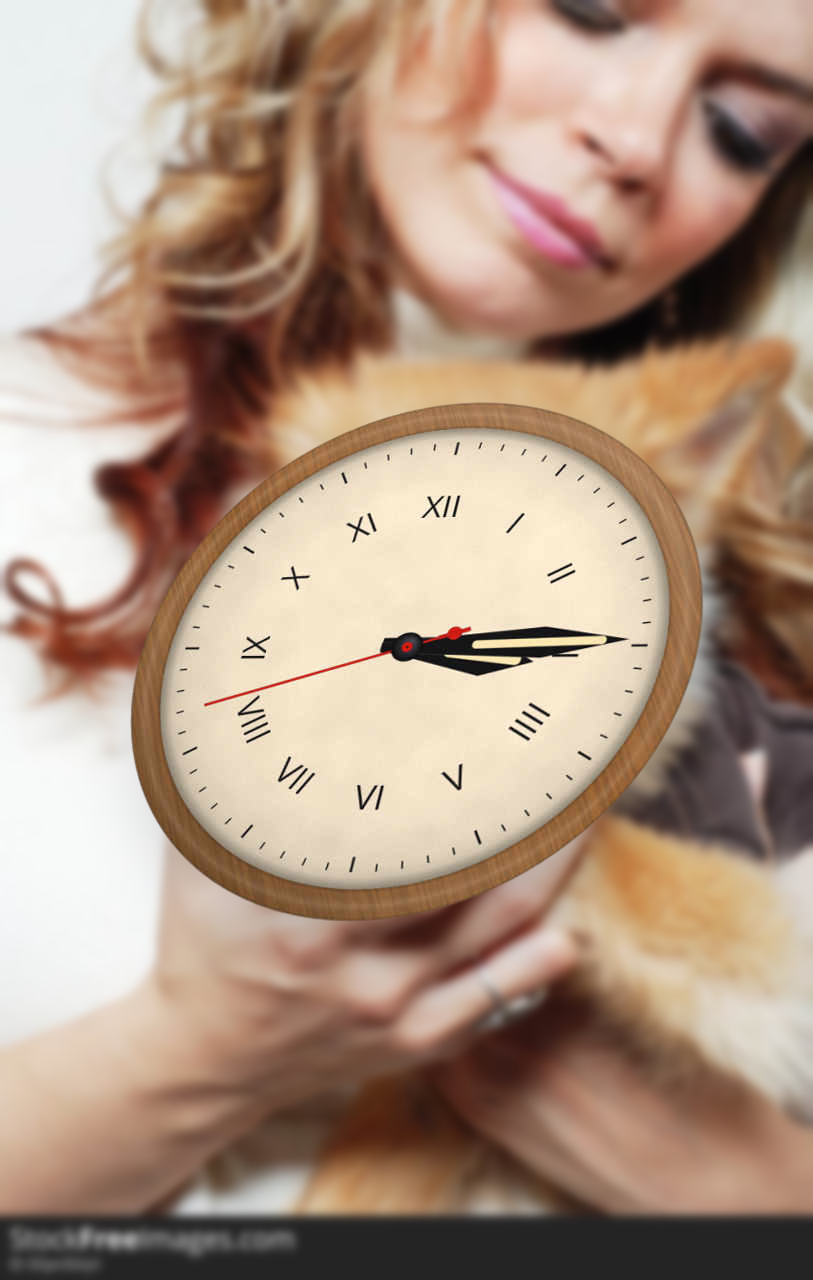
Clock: 3 h 14 min 42 s
